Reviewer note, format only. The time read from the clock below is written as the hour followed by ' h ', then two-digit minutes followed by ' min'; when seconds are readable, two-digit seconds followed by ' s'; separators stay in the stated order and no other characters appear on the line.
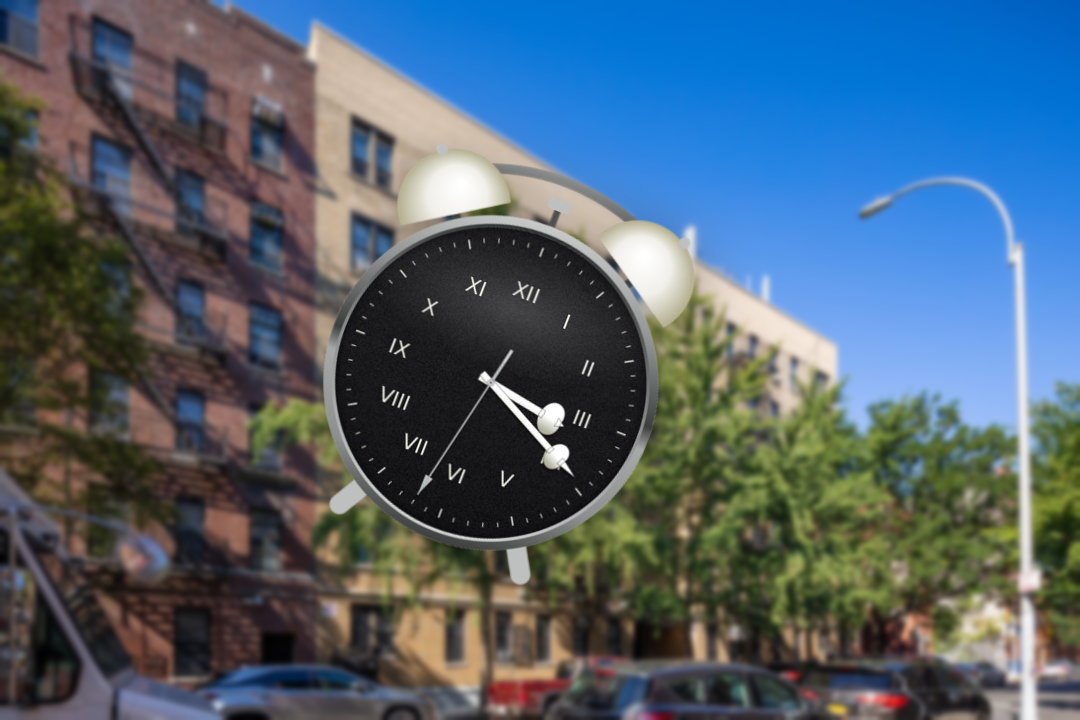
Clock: 3 h 19 min 32 s
